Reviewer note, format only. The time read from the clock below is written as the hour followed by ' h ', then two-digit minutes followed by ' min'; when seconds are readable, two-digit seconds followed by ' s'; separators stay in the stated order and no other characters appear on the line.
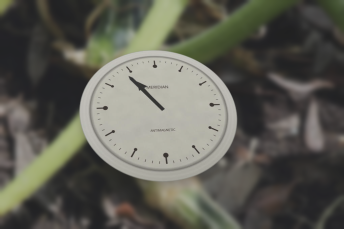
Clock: 10 h 54 min
